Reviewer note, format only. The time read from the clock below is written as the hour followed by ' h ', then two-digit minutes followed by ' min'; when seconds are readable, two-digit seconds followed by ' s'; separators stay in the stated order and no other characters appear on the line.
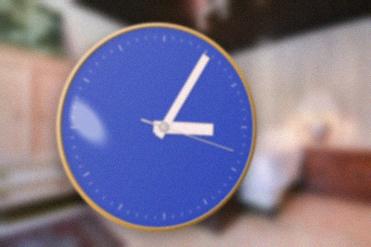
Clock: 3 h 05 min 18 s
